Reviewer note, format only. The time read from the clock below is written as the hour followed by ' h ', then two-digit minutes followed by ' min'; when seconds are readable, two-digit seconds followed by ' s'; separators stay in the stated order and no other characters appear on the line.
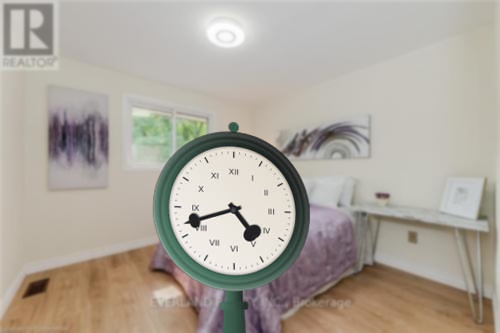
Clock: 4 h 42 min
